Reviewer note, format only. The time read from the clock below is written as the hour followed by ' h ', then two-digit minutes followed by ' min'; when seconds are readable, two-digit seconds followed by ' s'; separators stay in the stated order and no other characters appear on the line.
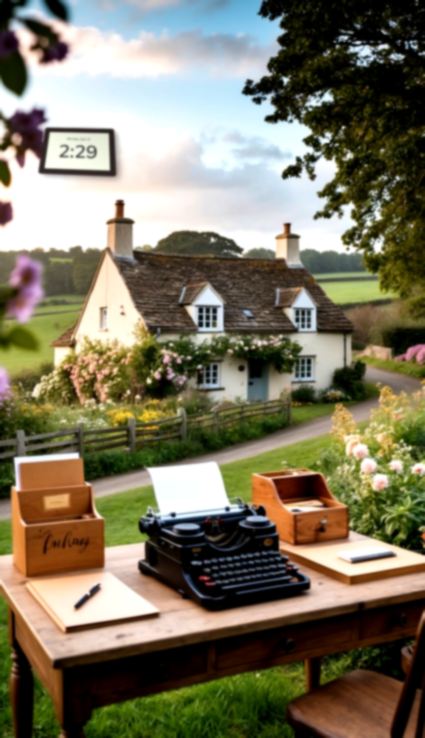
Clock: 2 h 29 min
